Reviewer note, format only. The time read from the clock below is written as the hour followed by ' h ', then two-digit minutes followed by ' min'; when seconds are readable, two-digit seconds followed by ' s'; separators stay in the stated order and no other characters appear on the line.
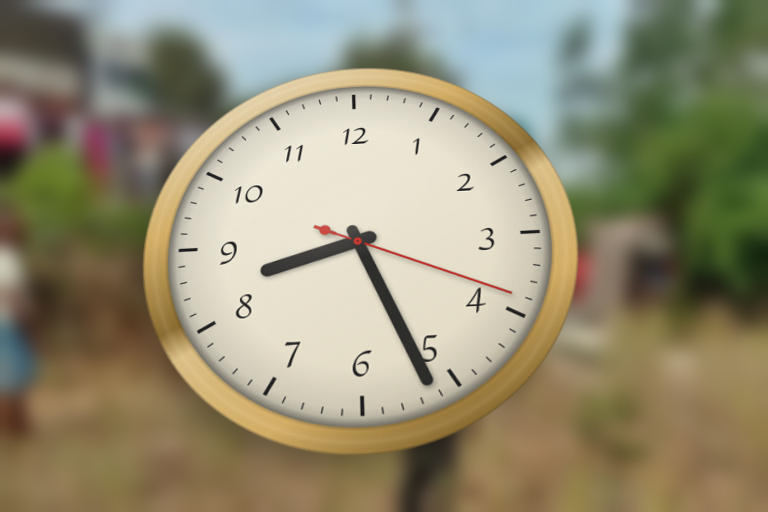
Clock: 8 h 26 min 19 s
